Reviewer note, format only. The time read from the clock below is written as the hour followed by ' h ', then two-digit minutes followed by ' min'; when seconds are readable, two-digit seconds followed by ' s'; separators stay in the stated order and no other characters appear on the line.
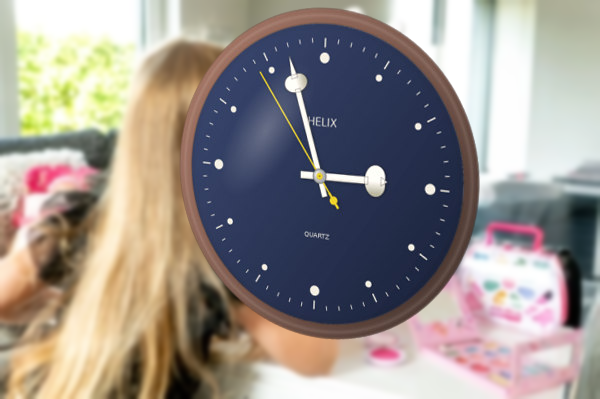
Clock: 2 h 56 min 54 s
